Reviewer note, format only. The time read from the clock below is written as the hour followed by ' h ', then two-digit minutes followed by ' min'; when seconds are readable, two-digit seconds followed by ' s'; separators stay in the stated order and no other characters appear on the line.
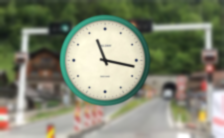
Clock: 11 h 17 min
